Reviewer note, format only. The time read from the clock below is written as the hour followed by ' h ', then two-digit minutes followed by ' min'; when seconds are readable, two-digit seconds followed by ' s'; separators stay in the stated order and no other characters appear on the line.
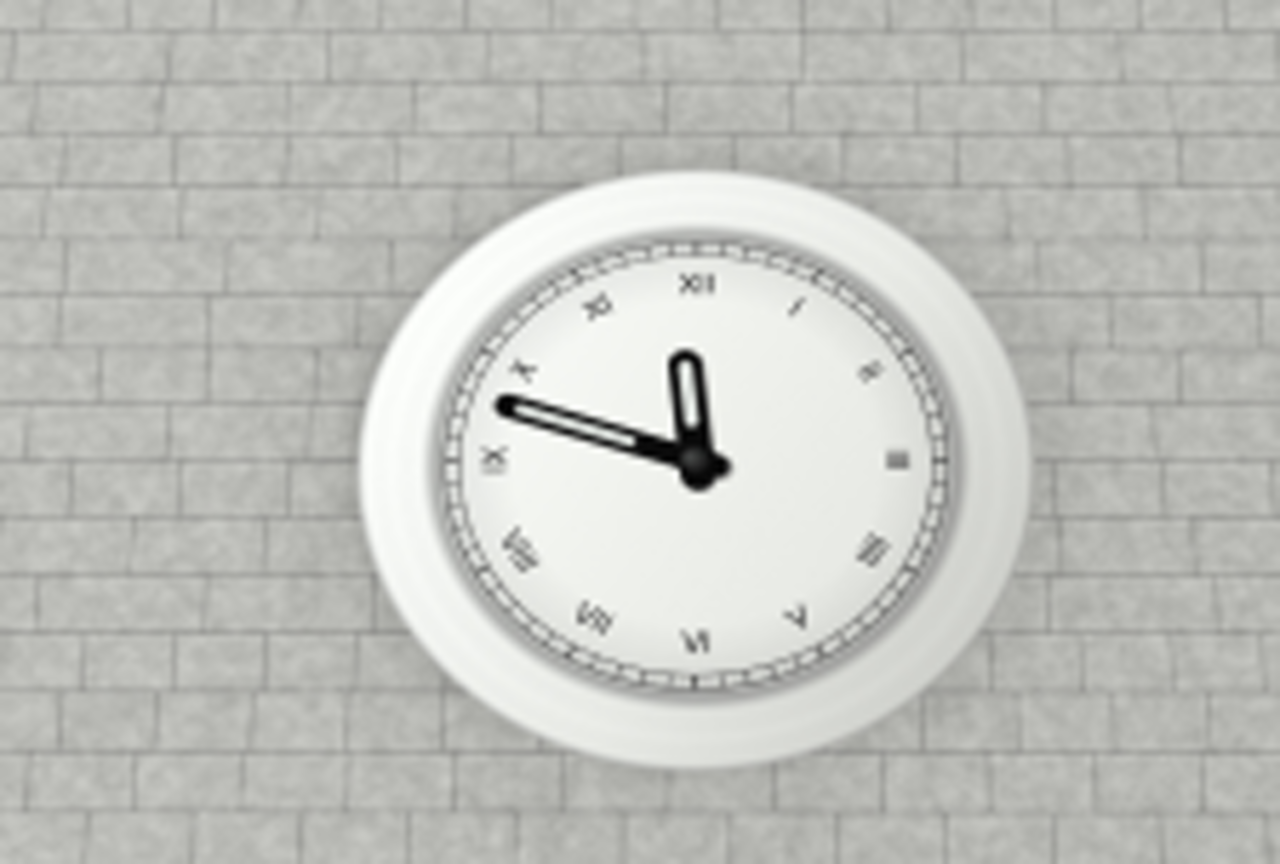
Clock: 11 h 48 min
